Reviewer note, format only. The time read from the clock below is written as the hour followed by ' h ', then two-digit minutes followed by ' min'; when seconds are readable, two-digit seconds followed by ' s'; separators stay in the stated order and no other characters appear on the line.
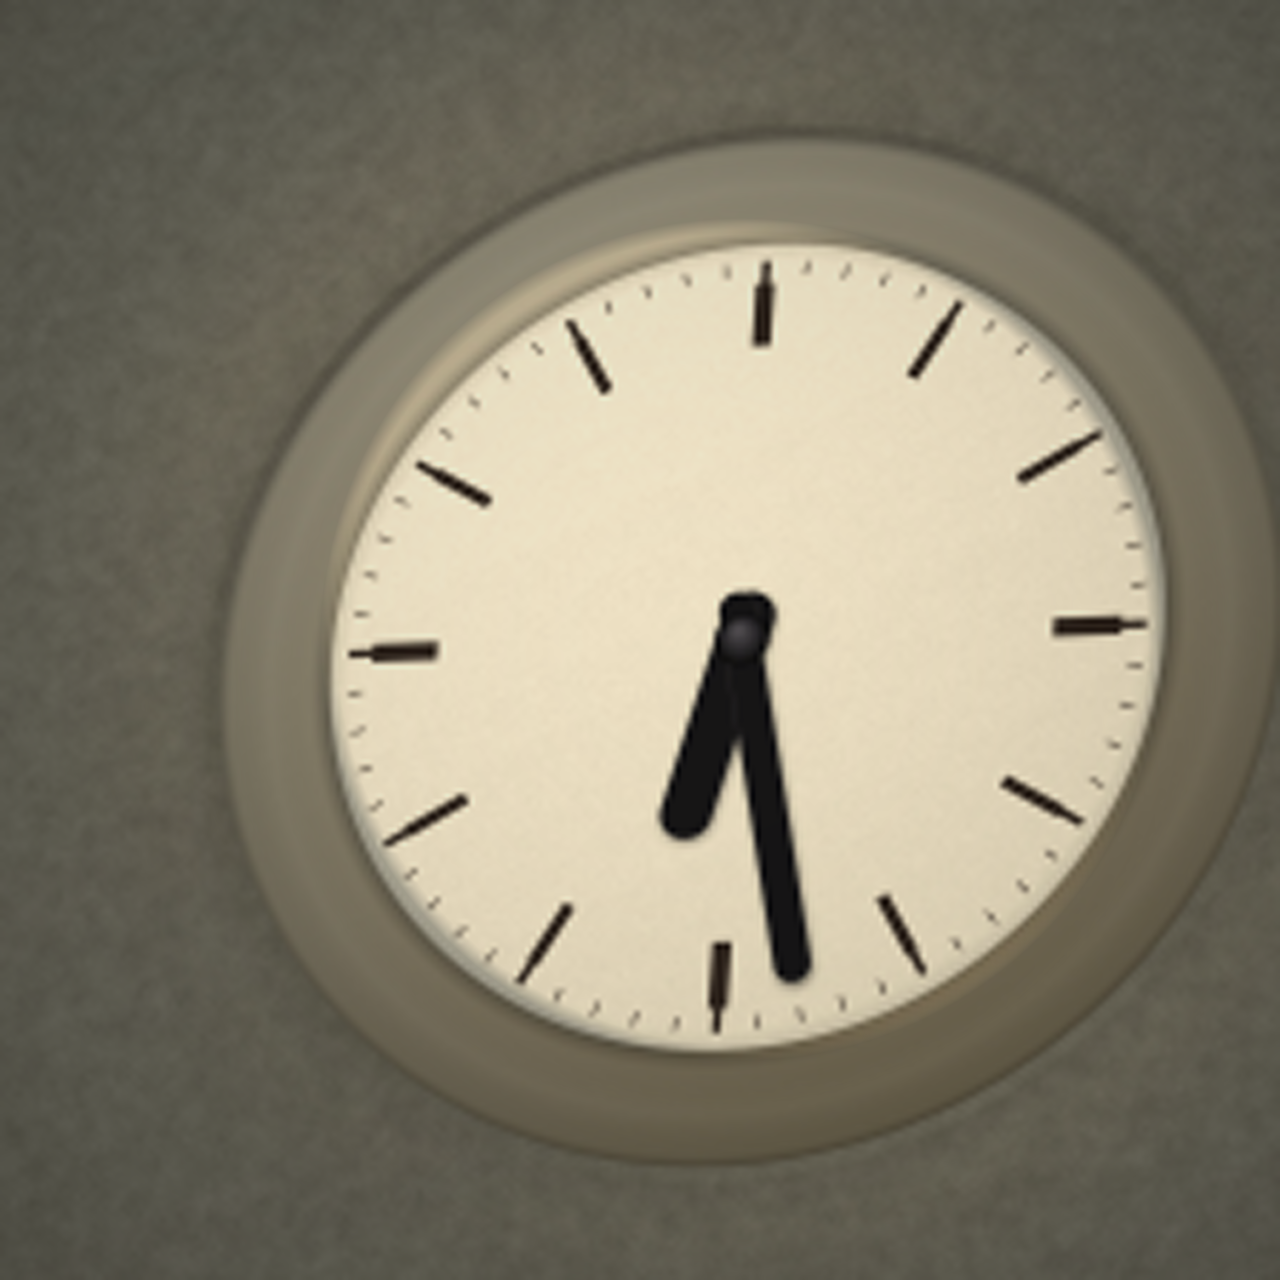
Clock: 6 h 28 min
